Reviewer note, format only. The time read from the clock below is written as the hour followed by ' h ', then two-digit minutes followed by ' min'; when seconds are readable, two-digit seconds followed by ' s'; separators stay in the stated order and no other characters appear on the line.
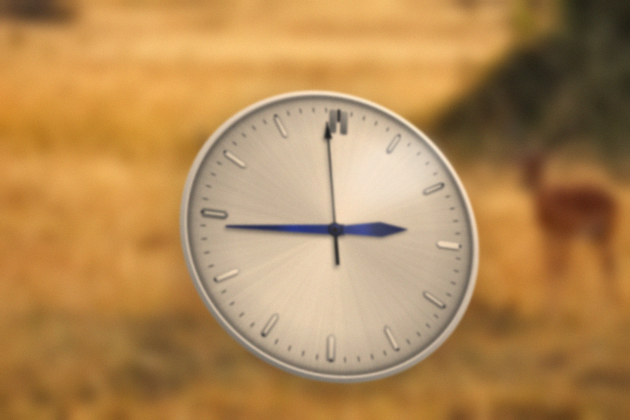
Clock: 2 h 43 min 59 s
